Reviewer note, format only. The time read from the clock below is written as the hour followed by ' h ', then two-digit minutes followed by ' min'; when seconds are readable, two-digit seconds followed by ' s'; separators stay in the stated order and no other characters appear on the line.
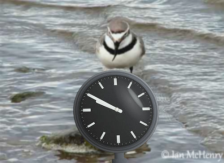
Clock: 9 h 50 min
